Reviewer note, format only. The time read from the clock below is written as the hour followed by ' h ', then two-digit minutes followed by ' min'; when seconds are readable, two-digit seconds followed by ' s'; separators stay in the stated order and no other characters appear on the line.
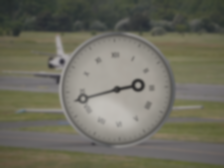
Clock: 2 h 43 min
